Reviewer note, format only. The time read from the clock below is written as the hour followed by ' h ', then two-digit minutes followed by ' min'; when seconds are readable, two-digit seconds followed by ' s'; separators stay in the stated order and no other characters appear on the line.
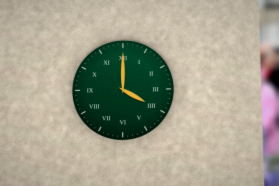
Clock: 4 h 00 min
